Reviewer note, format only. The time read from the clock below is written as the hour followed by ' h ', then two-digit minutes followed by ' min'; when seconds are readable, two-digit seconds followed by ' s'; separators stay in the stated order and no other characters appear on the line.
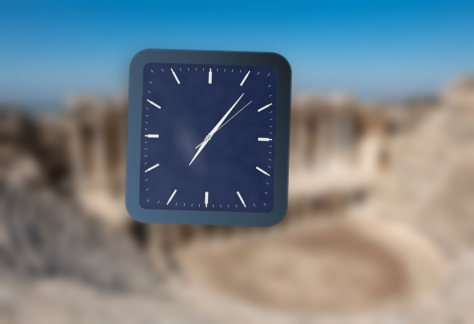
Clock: 7 h 06 min 08 s
